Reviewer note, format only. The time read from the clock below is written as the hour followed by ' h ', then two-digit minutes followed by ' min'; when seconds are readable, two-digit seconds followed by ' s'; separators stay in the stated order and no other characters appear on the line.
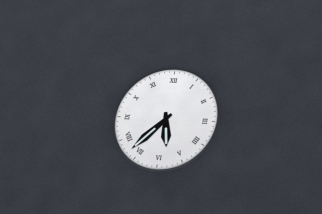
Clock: 5 h 37 min
